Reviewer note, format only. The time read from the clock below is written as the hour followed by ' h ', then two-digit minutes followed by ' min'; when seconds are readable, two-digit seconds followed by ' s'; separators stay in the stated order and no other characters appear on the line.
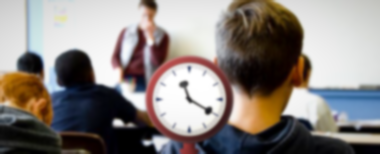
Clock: 11 h 20 min
